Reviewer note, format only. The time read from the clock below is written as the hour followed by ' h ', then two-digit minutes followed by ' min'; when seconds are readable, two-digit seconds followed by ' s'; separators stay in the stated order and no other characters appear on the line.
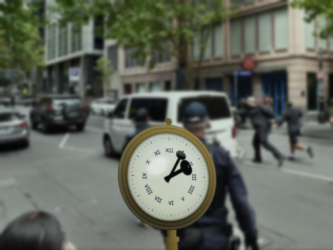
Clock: 2 h 05 min
